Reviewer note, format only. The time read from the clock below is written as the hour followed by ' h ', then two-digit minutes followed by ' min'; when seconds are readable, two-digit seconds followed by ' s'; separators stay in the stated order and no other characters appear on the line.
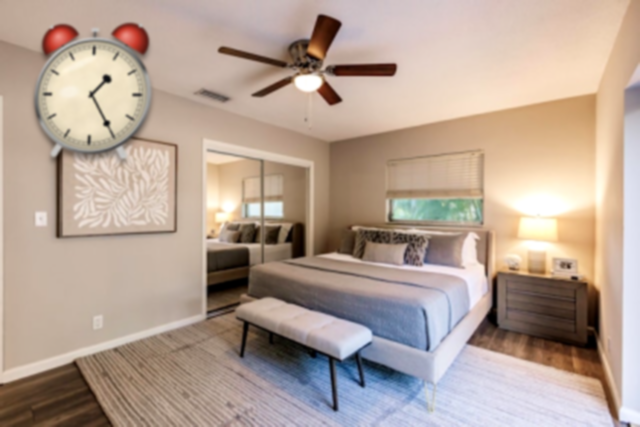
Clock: 1 h 25 min
